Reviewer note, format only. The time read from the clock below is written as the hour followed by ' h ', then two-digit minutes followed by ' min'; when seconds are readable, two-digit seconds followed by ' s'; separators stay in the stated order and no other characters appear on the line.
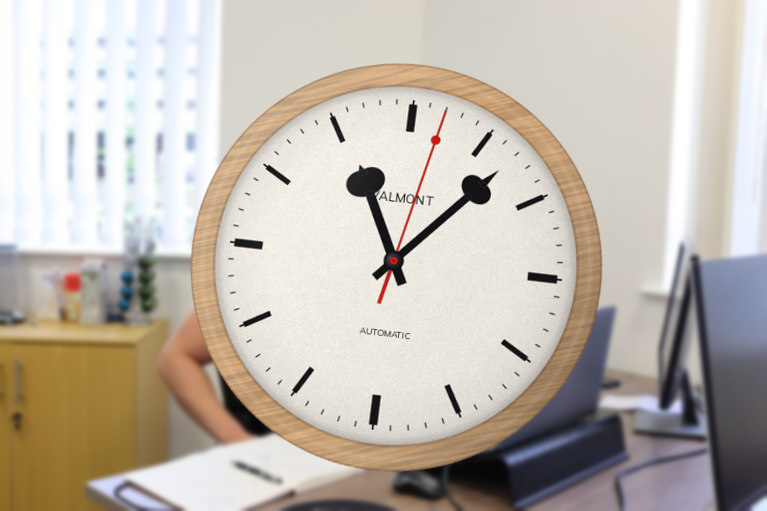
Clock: 11 h 07 min 02 s
